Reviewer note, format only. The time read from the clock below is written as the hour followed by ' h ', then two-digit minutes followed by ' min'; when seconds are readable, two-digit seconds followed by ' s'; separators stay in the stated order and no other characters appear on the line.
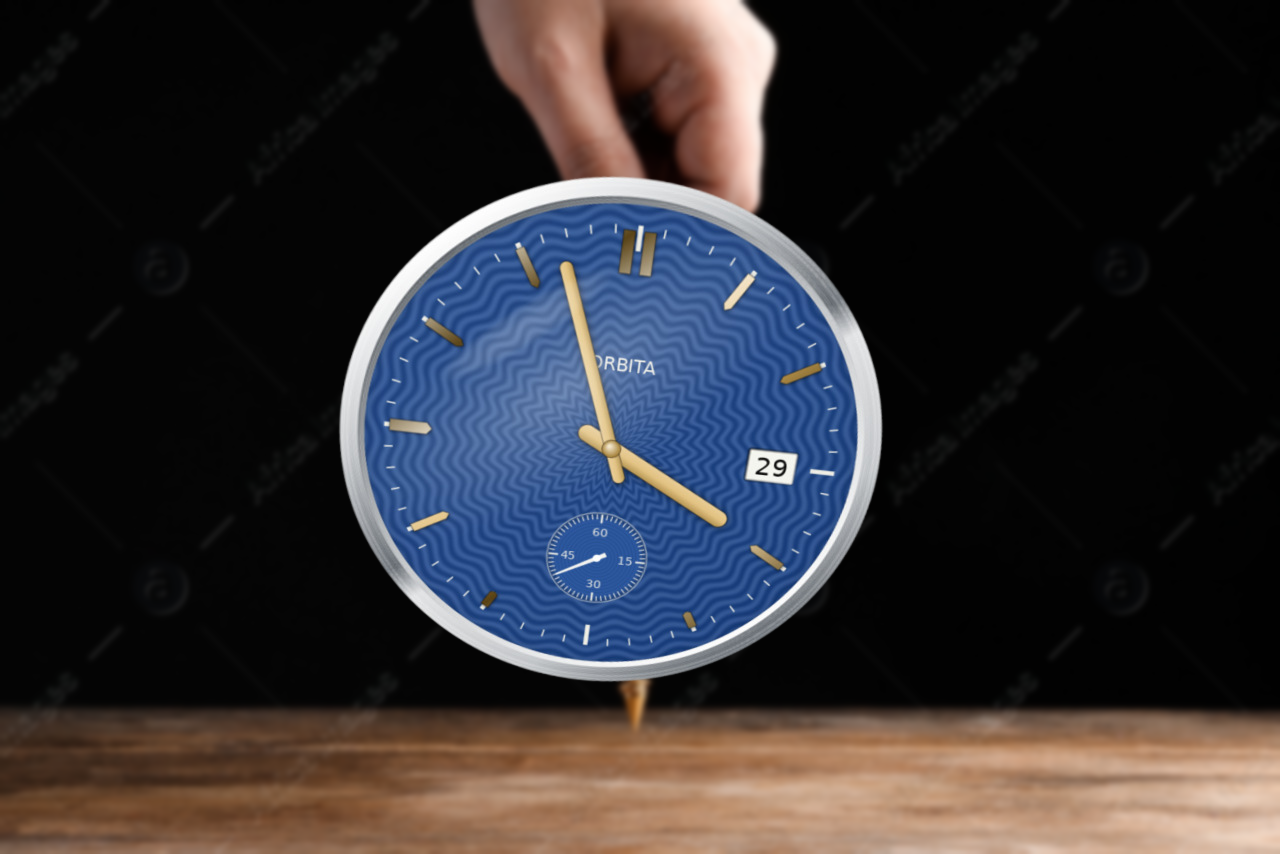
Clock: 3 h 56 min 40 s
